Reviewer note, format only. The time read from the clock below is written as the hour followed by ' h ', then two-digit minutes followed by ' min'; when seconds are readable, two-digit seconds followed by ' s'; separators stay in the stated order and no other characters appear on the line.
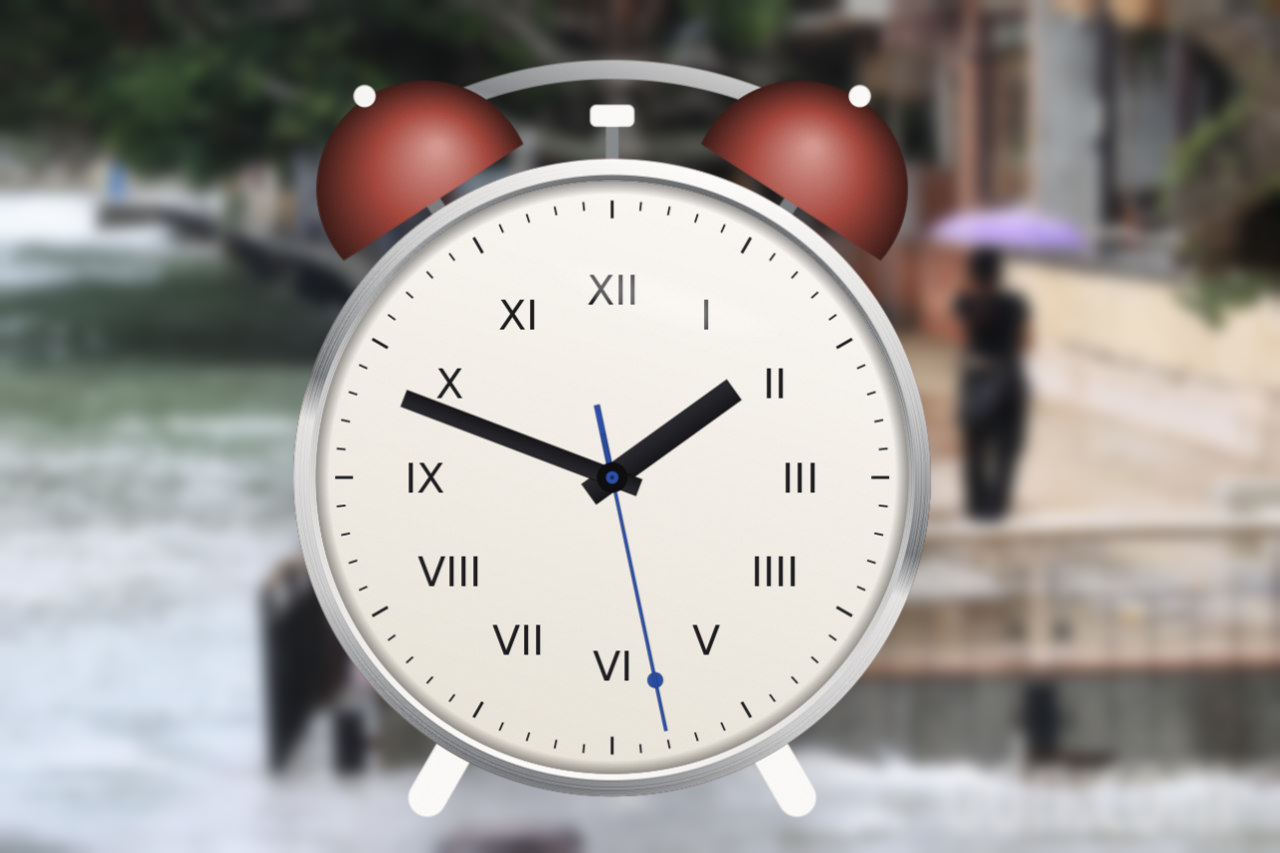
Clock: 1 h 48 min 28 s
